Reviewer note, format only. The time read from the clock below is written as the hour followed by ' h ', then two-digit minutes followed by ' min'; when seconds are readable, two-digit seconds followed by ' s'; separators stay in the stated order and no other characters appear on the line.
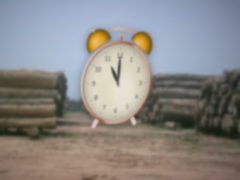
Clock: 11 h 00 min
